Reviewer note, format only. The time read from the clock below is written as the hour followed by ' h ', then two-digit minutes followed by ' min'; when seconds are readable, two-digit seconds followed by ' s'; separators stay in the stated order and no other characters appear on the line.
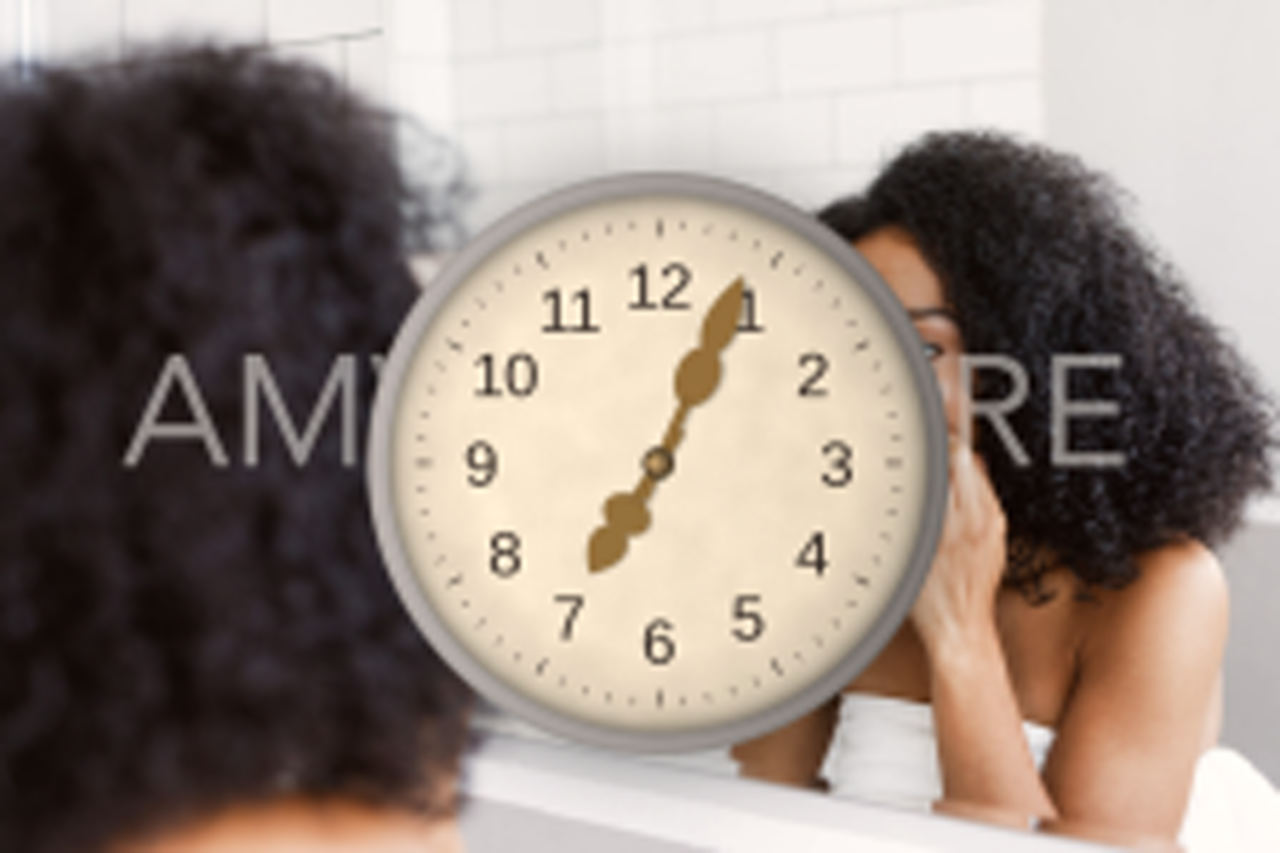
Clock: 7 h 04 min
